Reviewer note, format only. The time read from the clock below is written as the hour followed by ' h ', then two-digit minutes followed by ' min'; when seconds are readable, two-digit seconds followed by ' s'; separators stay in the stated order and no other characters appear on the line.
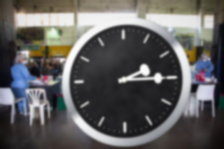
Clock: 2 h 15 min
